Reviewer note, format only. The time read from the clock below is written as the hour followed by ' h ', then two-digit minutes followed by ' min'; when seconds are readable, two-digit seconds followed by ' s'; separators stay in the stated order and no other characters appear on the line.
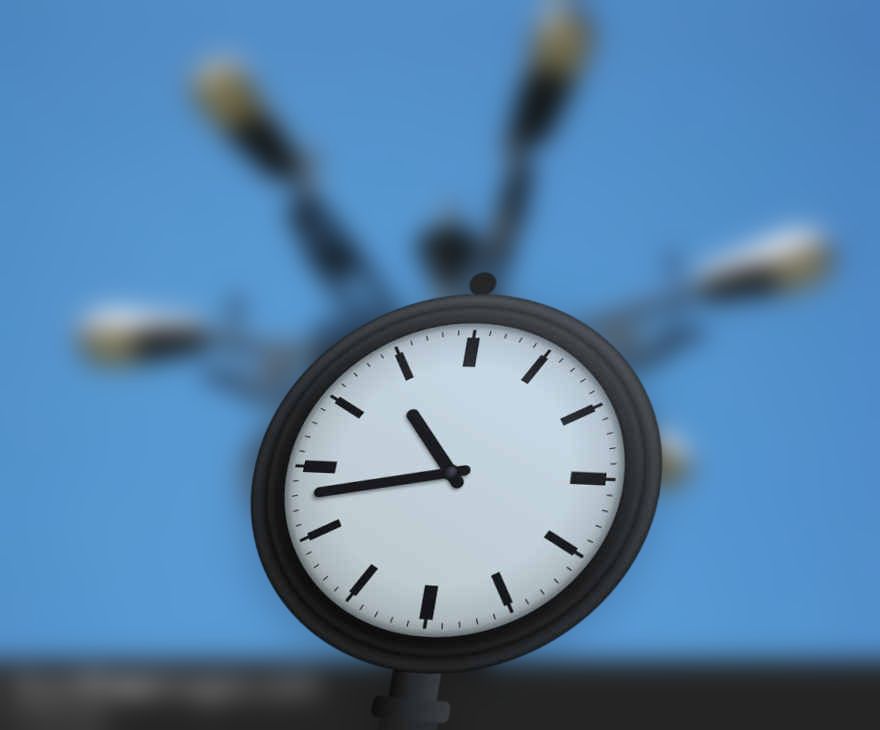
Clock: 10 h 43 min
